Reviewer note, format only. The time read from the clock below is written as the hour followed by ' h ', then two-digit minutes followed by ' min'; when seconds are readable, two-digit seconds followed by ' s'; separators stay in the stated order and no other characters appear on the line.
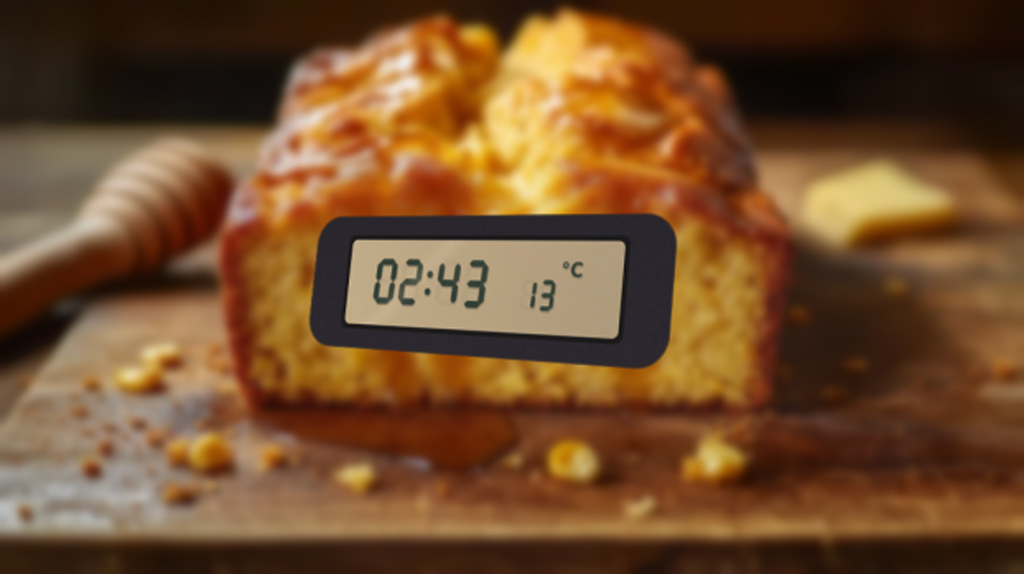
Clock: 2 h 43 min
